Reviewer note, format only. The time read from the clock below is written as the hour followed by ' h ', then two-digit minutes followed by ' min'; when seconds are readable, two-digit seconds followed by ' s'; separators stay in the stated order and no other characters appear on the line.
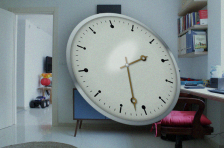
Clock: 2 h 32 min
